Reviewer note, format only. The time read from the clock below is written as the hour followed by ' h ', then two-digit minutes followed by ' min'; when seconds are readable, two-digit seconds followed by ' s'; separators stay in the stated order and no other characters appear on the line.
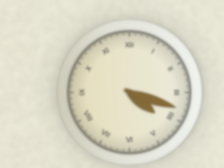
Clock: 4 h 18 min
